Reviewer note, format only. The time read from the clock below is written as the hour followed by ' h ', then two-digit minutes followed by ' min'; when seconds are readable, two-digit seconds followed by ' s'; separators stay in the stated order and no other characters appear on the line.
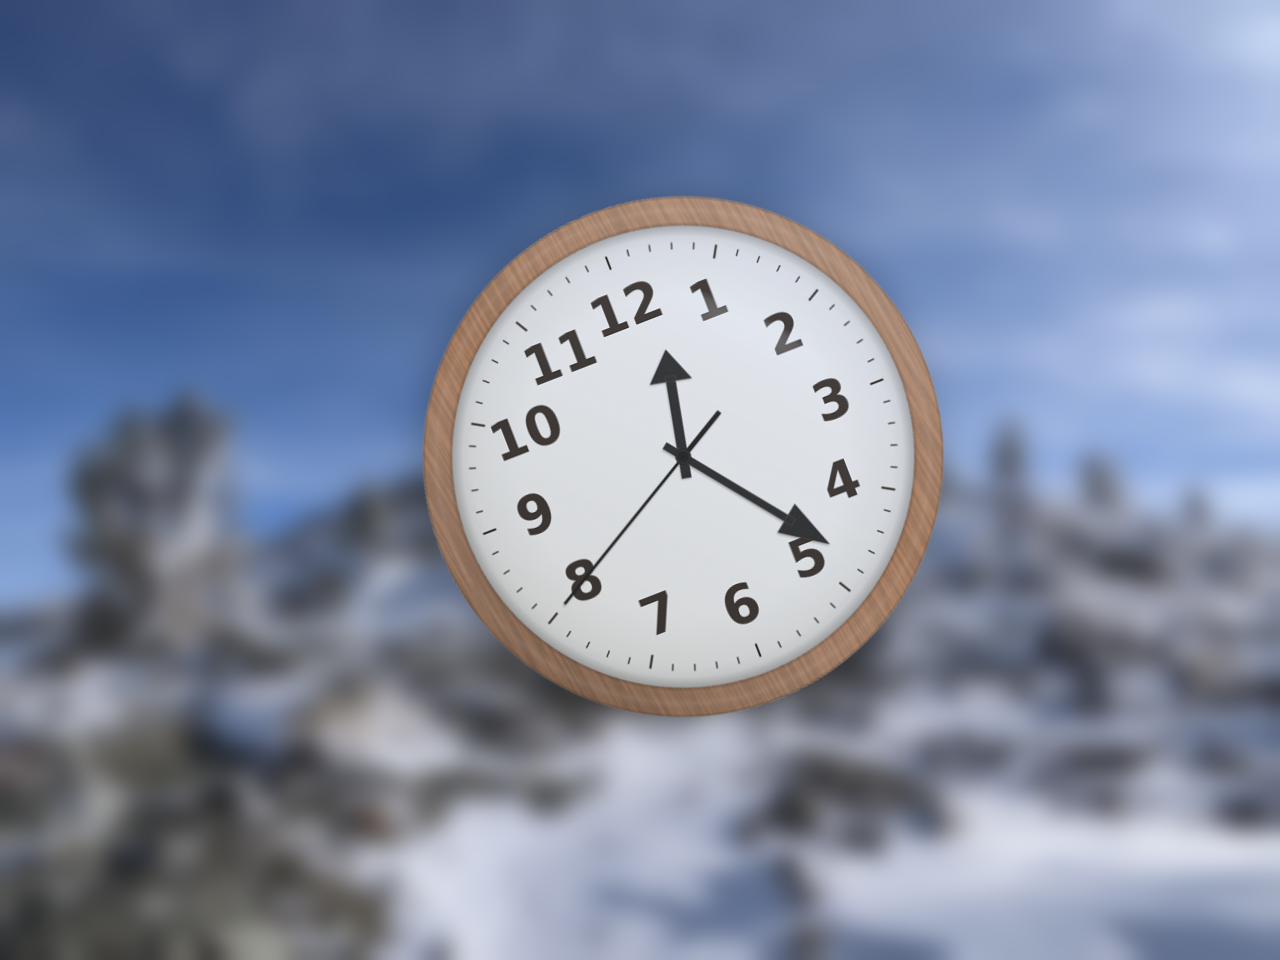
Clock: 12 h 23 min 40 s
